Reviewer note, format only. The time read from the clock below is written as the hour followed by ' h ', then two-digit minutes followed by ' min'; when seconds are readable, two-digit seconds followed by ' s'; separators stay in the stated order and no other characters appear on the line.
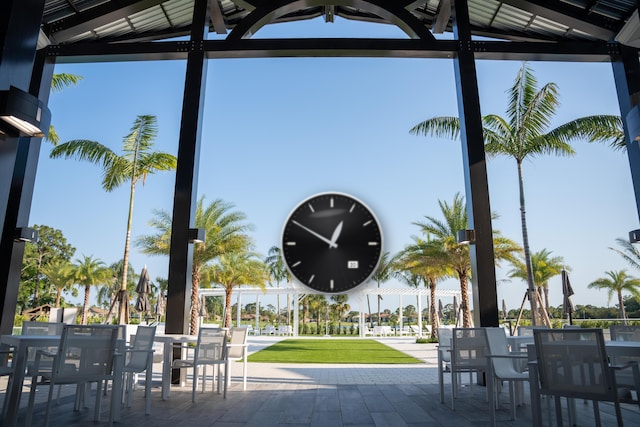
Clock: 12 h 50 min
